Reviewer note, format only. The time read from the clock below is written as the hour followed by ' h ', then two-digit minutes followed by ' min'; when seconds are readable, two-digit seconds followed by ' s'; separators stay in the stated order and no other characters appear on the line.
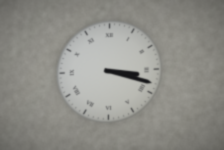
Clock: 3 h 18 min
